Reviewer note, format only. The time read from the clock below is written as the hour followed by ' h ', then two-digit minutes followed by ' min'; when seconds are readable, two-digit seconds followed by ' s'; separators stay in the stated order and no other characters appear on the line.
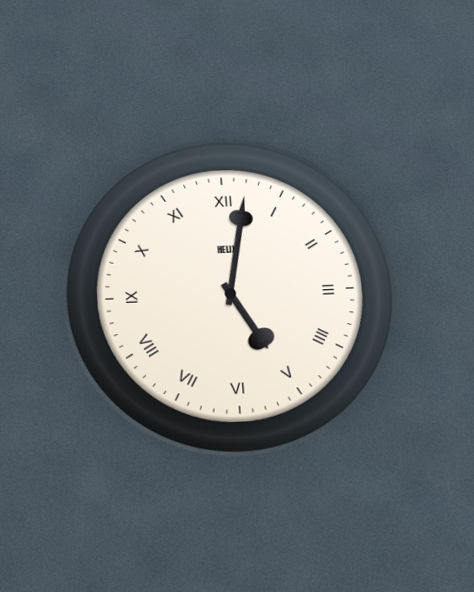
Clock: 5 h 02 min
